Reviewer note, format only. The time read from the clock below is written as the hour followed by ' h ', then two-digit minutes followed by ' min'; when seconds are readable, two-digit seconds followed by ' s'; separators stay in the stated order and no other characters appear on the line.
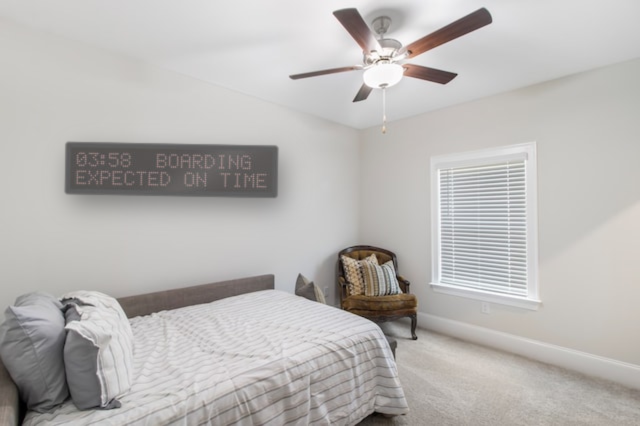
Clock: 3 h 58 min
